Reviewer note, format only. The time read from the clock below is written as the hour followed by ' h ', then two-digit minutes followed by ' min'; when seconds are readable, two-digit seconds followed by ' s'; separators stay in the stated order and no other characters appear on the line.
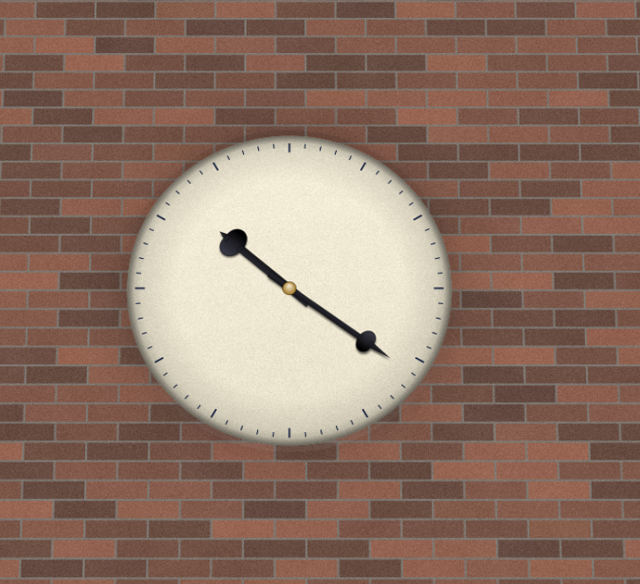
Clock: 10 h 21 min
